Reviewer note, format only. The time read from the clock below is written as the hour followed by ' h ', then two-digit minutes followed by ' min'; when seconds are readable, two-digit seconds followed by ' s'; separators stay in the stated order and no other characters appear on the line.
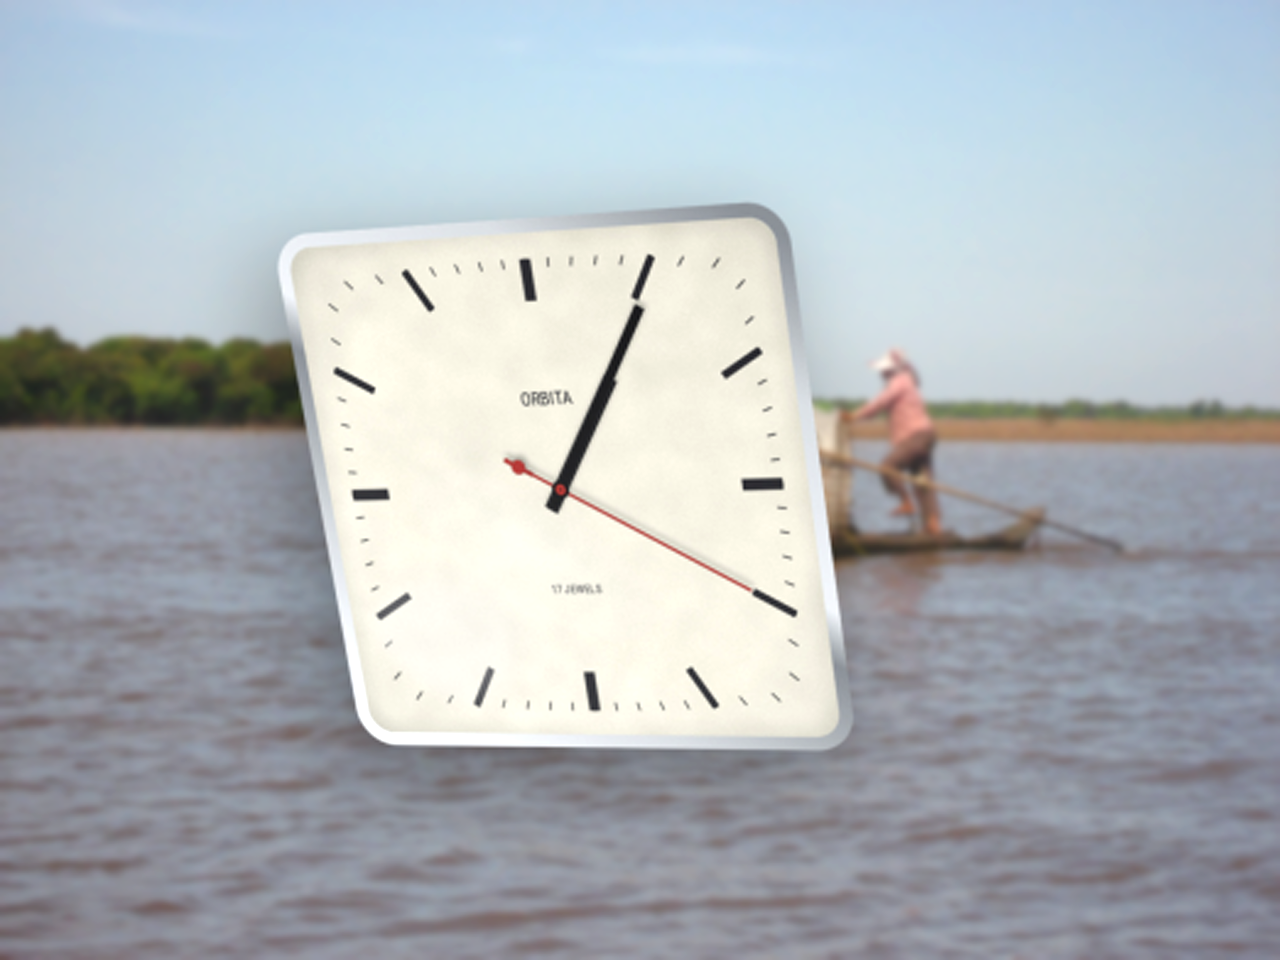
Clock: 1 h 05 min 20 s
